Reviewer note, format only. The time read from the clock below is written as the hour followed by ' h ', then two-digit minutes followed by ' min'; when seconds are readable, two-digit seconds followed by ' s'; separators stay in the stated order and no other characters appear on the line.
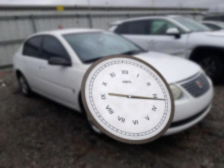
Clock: 9 h 16 min
